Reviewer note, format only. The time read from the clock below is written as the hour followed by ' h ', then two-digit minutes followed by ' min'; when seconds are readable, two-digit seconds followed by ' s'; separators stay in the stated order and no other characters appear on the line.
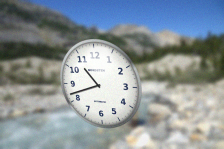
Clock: 10 h 42 min
